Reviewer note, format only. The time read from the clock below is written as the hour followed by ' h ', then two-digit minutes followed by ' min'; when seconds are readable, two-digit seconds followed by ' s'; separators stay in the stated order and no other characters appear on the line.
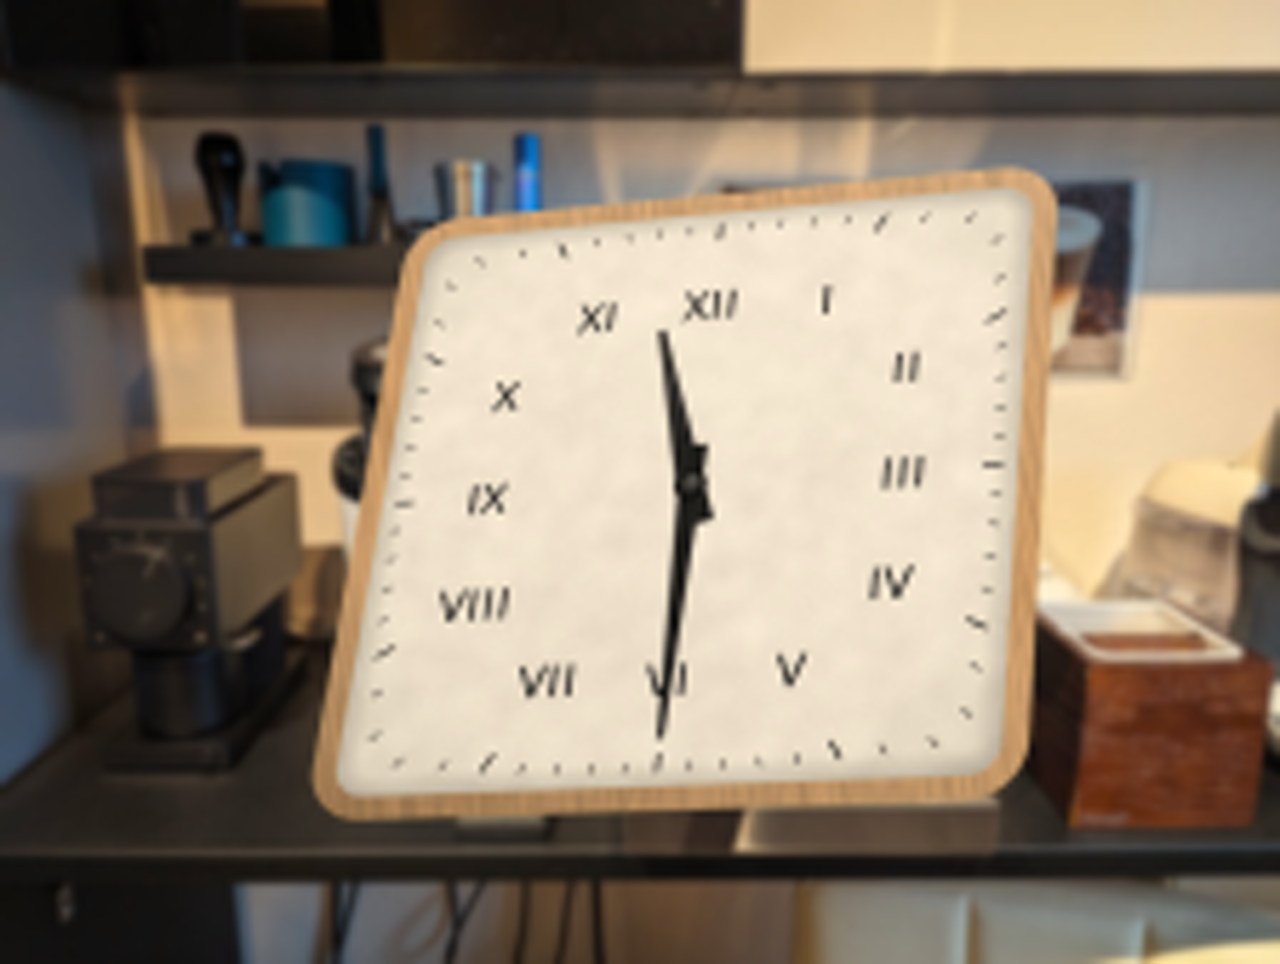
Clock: 11 h 30 min
